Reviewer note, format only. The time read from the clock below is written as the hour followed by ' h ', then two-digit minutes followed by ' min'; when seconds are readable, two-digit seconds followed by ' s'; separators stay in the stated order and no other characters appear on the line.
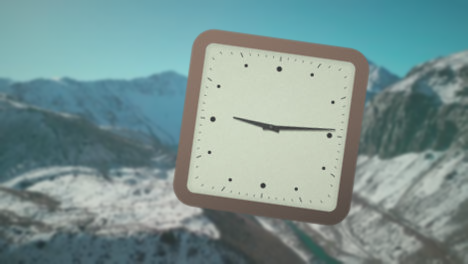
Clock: 9 h 14 min
